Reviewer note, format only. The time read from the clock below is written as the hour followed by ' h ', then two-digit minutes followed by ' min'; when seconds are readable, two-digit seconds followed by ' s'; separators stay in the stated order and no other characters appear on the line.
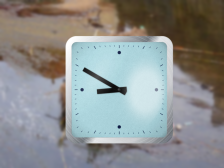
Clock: 8 h 50 min
